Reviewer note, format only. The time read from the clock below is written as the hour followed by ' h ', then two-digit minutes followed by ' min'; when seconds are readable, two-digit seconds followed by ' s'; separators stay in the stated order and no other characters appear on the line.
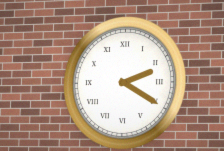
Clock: 2 h 20 min
